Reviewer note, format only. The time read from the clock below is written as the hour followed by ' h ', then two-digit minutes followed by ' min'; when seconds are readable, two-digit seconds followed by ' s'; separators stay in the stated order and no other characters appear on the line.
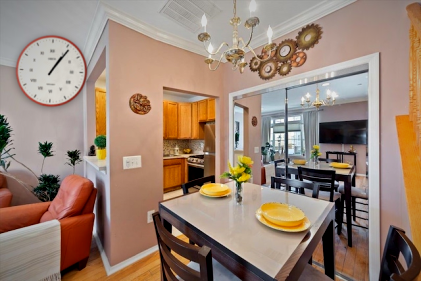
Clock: 1 h 06 min
